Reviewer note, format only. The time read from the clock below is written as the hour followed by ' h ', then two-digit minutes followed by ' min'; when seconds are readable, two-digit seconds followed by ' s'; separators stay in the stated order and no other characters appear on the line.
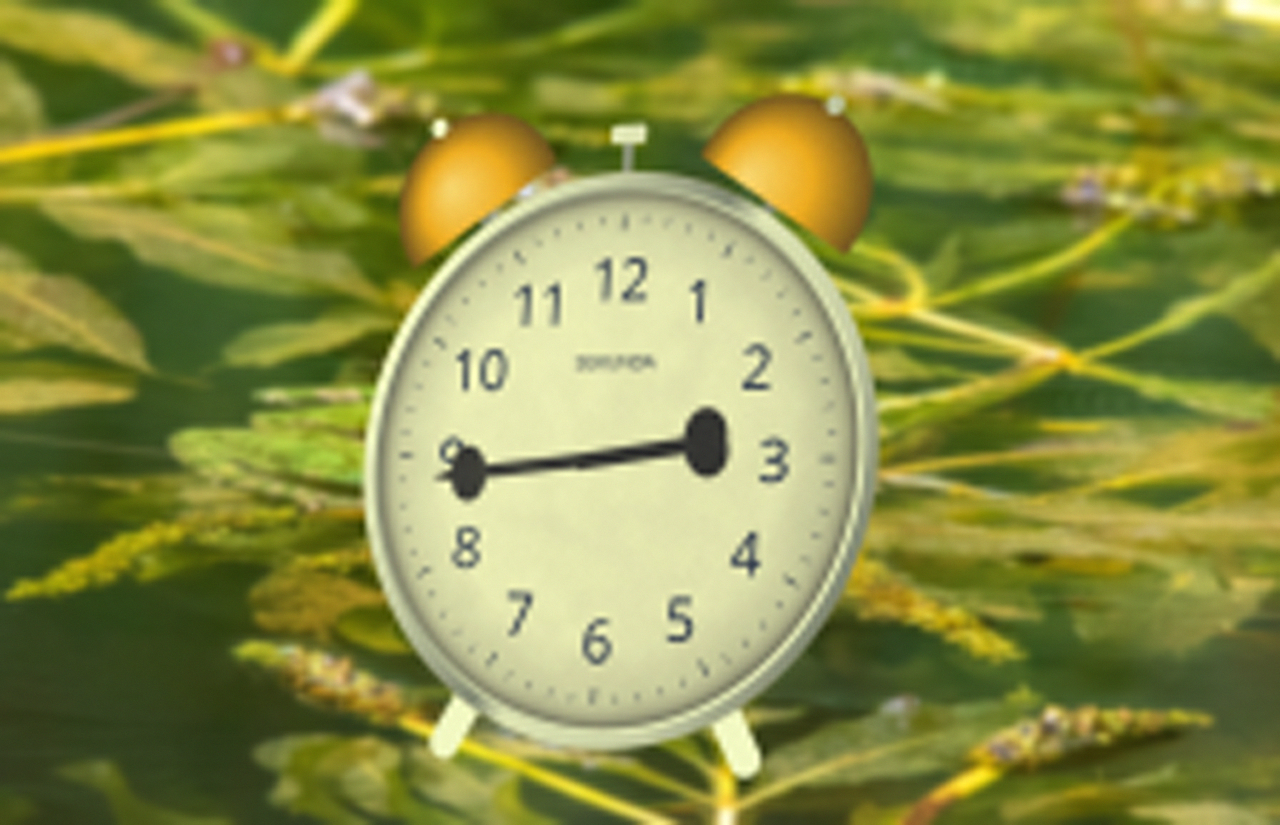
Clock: 2 h 44 min
